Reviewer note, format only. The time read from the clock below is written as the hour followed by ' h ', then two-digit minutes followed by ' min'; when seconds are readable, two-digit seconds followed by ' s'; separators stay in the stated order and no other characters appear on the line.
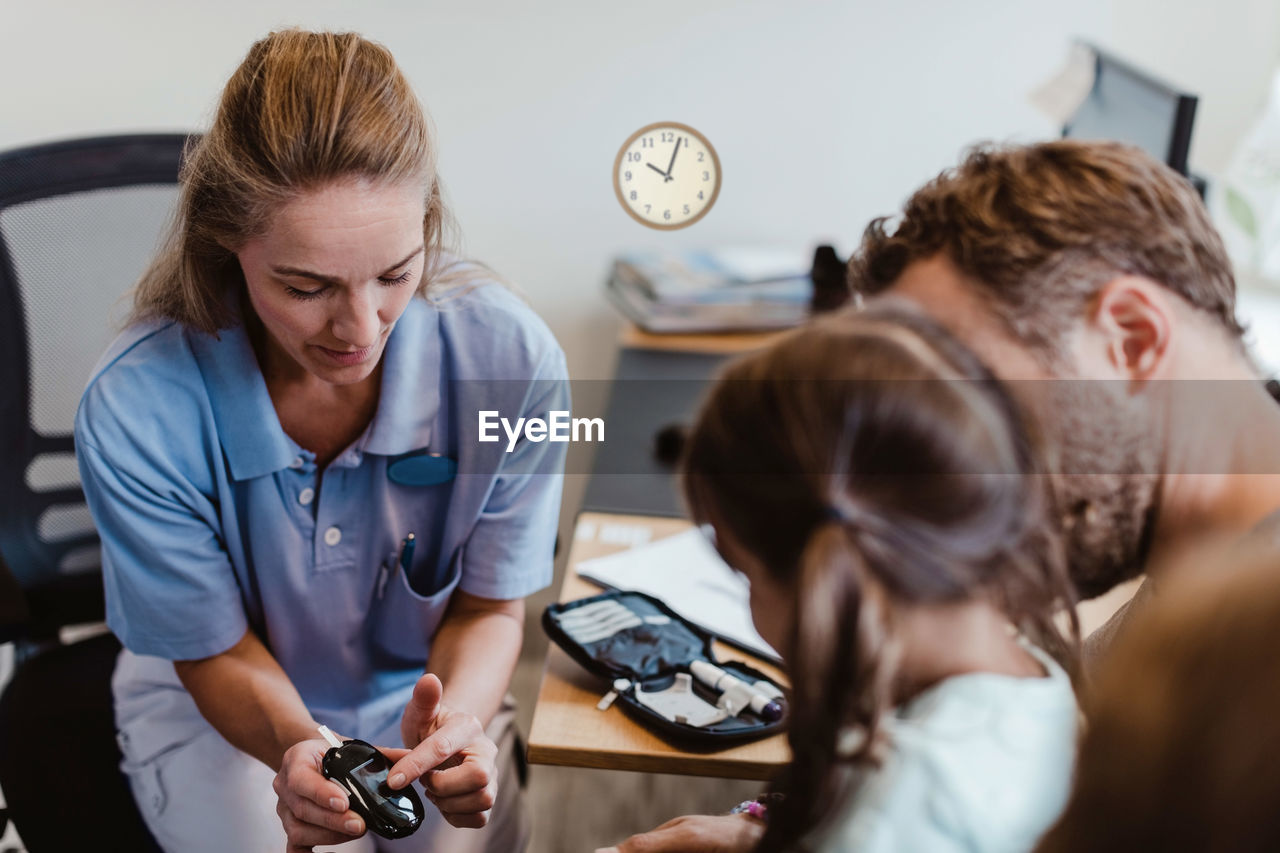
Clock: 10 h 03 min
